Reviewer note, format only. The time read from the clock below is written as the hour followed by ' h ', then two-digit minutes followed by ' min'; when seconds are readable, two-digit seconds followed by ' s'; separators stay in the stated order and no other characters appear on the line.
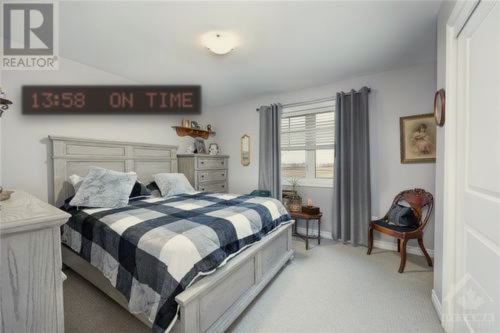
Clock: 13 h 58 min
